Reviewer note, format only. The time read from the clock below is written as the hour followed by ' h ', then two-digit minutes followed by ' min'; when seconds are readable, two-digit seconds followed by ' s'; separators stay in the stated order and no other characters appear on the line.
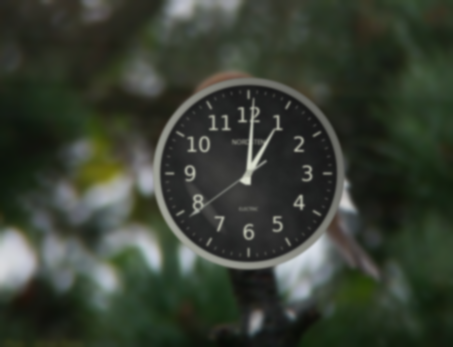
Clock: 1 h 00 min 39 s
